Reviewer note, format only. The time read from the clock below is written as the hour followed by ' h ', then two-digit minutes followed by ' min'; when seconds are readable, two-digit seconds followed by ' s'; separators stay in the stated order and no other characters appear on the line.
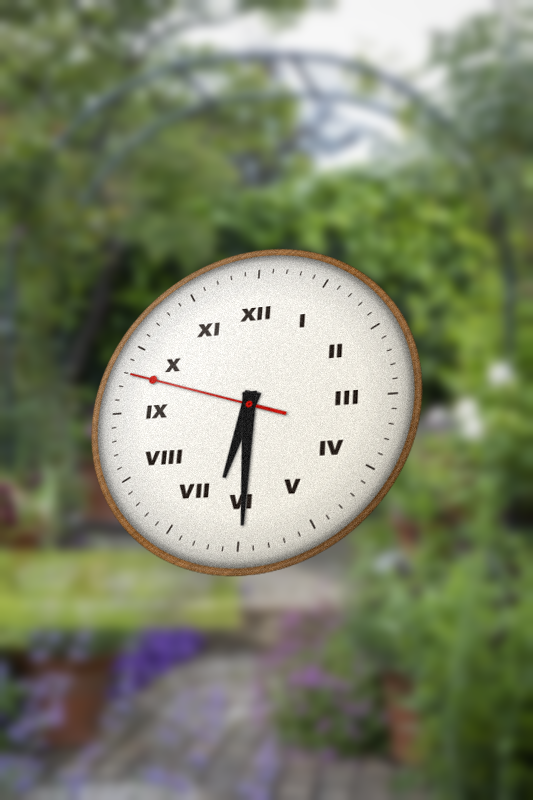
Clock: 6 h 29 min 48 s
